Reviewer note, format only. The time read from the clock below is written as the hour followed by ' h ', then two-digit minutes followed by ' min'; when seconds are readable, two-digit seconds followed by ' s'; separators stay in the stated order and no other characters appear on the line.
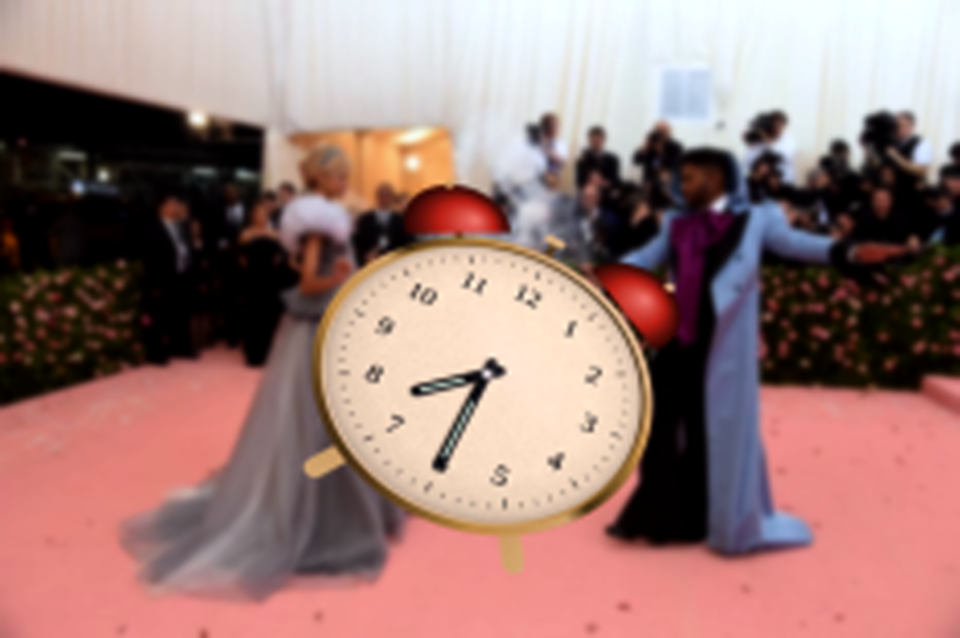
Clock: 7 h 30 min
